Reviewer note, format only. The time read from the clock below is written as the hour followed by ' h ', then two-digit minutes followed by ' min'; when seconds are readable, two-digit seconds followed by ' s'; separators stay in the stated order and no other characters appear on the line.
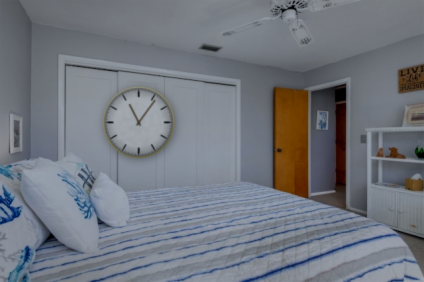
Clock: 11 h 06 min
